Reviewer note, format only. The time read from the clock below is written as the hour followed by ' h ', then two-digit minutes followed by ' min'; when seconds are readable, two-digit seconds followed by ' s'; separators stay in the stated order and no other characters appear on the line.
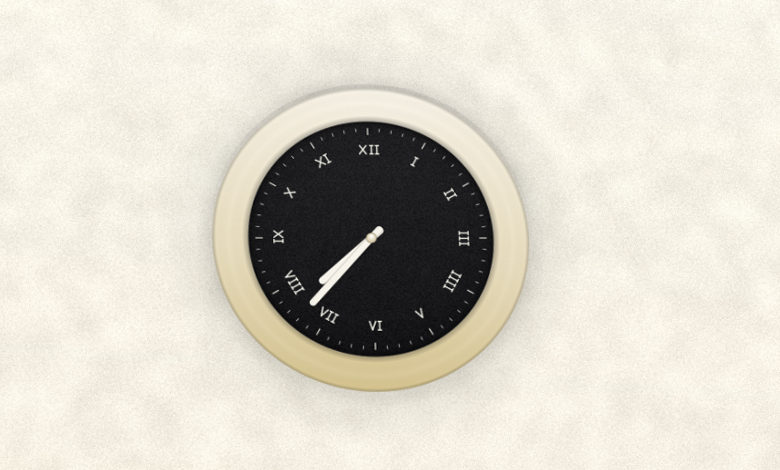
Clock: 7 h 37 min
